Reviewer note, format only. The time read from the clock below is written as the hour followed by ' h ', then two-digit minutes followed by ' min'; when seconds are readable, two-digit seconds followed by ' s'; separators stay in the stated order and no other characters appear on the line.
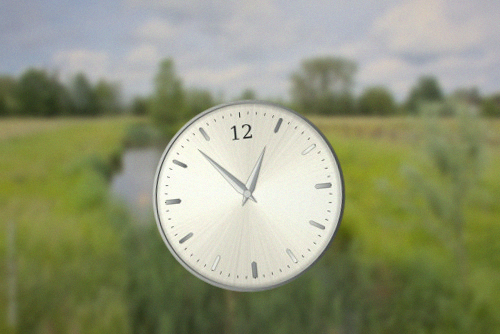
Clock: 12 h 53 min
